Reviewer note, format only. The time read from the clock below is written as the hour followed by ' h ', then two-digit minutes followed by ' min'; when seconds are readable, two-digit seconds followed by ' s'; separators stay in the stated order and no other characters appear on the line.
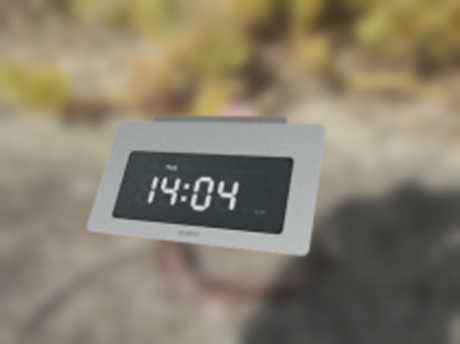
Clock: 14 h 04 min
